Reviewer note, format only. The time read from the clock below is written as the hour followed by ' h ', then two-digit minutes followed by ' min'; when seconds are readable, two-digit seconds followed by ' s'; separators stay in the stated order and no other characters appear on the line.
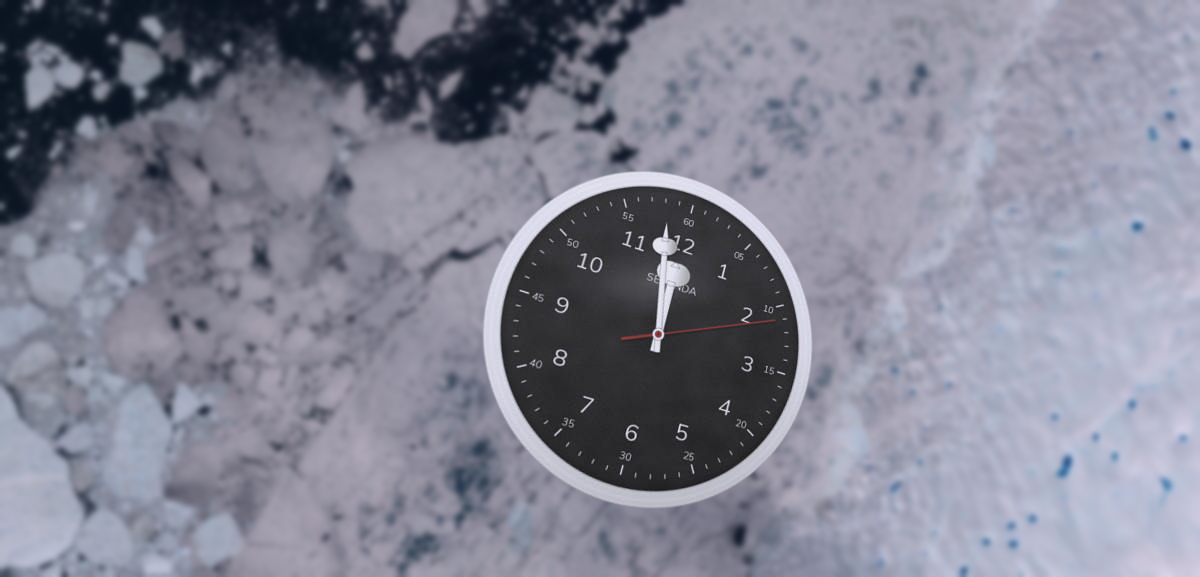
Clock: 11 h 58 min 11 s
